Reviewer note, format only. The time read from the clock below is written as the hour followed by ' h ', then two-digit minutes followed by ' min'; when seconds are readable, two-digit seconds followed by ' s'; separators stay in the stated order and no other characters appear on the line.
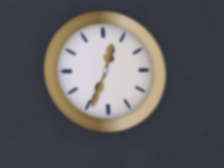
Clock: 12 h 34 min
